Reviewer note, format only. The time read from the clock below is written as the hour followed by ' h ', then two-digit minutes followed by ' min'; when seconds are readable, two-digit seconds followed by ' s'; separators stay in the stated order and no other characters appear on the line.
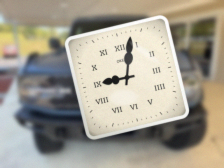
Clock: 9 h 03 min
